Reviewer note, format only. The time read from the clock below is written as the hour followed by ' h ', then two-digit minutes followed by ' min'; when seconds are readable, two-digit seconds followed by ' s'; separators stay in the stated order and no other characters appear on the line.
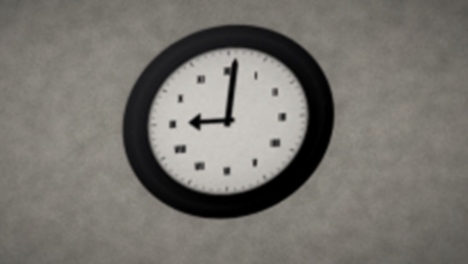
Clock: 9 h 01 min
